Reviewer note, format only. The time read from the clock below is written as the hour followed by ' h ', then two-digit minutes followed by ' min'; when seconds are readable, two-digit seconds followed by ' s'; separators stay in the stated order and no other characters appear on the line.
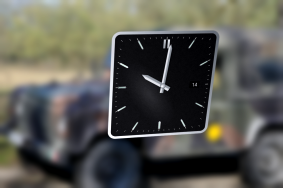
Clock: 10 h 01 min
